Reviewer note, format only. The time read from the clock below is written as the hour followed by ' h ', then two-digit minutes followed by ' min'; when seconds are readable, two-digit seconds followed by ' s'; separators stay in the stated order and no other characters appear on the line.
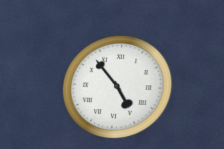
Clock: 4 h 53 min
